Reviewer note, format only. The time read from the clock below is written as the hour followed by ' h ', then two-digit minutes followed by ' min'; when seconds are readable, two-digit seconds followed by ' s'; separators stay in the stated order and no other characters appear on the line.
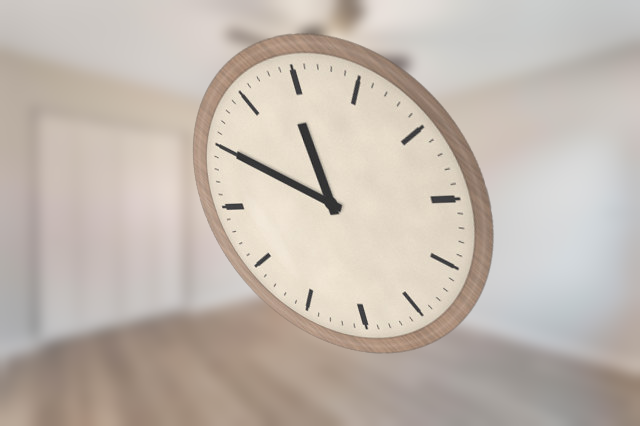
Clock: 11 h 50 min
